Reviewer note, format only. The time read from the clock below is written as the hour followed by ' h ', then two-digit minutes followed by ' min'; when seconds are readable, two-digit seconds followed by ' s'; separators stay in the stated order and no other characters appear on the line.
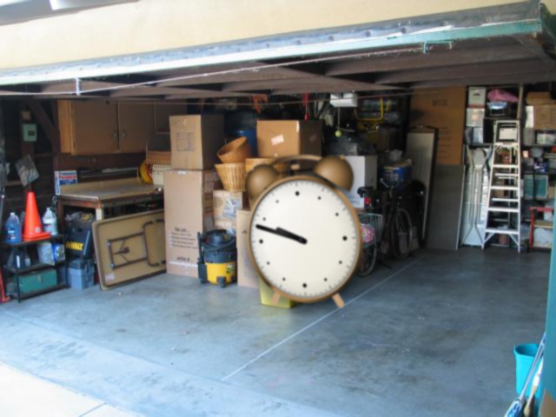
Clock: 9 h 48 min
